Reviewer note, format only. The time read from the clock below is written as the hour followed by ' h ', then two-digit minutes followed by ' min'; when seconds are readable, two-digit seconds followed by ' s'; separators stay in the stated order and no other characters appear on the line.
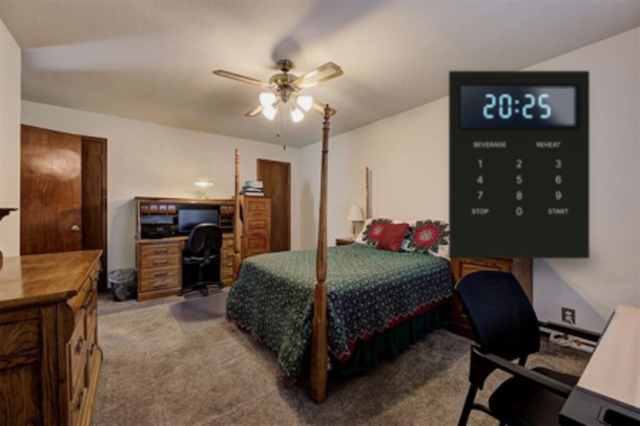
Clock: 20 h 25 min
